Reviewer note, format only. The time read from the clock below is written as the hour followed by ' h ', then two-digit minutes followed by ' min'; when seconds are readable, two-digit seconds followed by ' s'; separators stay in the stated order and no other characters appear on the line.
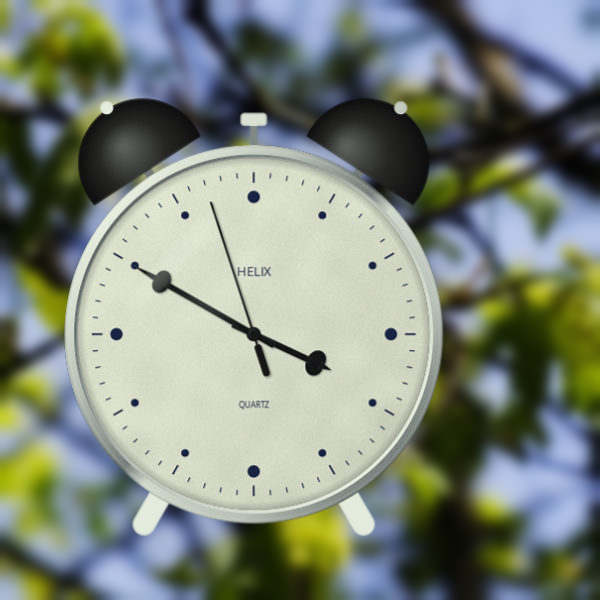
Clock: 3 h 49 min 57 s
